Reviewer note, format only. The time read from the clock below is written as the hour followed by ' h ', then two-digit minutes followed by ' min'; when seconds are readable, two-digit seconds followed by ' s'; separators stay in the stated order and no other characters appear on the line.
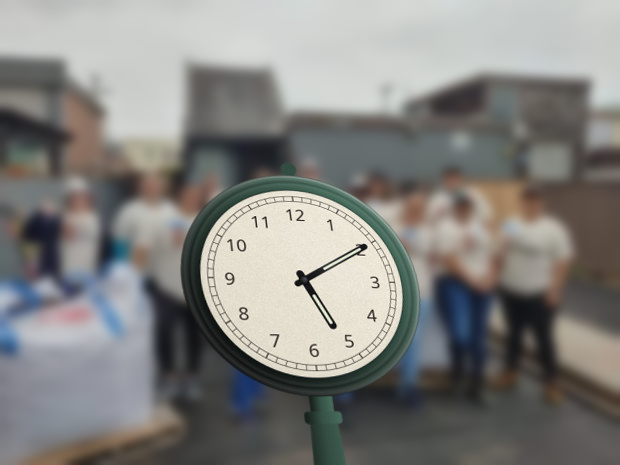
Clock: 5 h 10 min
